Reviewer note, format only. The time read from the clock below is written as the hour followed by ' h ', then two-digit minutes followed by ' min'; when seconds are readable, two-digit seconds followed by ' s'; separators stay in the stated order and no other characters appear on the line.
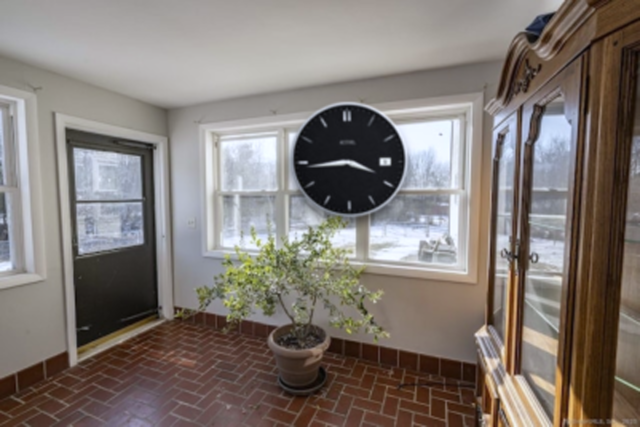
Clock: 3 h 44 min
